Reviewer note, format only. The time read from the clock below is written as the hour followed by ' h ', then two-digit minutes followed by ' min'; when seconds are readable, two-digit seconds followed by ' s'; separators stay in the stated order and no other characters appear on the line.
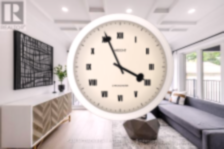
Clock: 3 h 56 min
